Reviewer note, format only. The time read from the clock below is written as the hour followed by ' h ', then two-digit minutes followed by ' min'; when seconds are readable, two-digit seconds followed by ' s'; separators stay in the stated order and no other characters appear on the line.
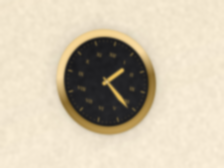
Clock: 1 h 21 min
